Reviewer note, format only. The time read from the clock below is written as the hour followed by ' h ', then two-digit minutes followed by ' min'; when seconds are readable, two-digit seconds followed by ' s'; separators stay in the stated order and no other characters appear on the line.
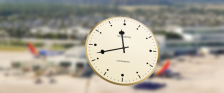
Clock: 11 h 42 min
